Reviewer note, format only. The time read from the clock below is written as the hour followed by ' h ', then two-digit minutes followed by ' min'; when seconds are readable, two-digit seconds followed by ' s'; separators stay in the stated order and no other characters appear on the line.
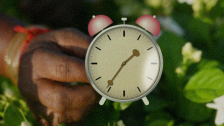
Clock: 1 h 36 min
